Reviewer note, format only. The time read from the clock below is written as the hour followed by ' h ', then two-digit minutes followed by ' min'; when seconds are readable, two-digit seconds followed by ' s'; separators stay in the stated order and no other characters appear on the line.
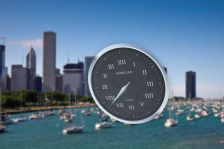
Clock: 7 h 38 min
